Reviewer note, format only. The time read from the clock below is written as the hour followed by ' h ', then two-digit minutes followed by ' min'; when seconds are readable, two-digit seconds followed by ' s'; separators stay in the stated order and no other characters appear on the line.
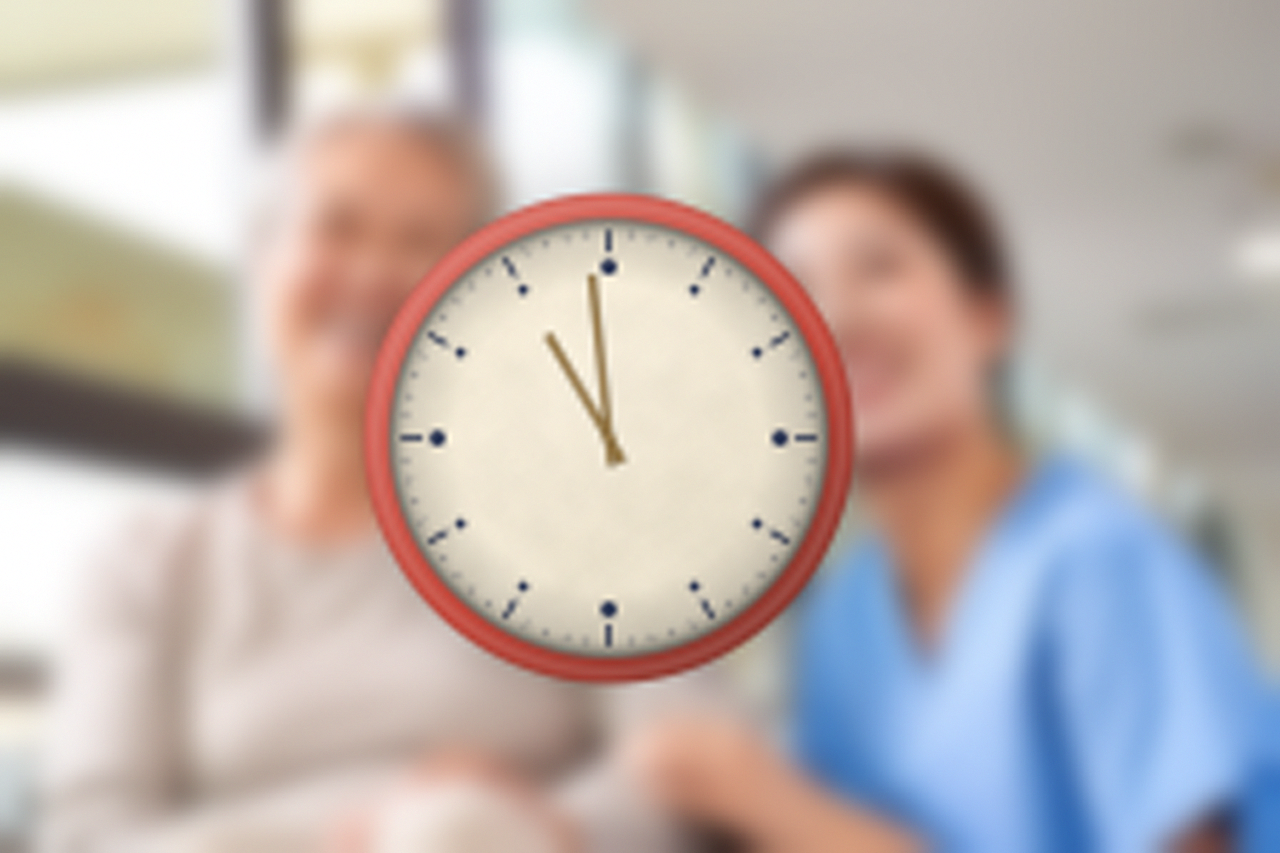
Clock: 10 h 59 min
